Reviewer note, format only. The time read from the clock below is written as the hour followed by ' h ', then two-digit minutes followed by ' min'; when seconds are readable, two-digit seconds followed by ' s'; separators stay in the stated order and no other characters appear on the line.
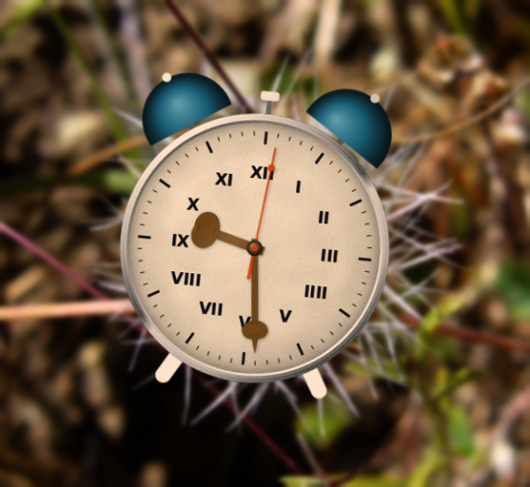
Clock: 9 h 29 min 01 s
